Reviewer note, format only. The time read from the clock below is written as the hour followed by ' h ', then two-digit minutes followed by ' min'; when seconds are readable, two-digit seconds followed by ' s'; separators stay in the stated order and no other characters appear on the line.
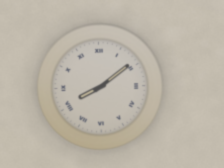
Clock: 8 h 09 min
